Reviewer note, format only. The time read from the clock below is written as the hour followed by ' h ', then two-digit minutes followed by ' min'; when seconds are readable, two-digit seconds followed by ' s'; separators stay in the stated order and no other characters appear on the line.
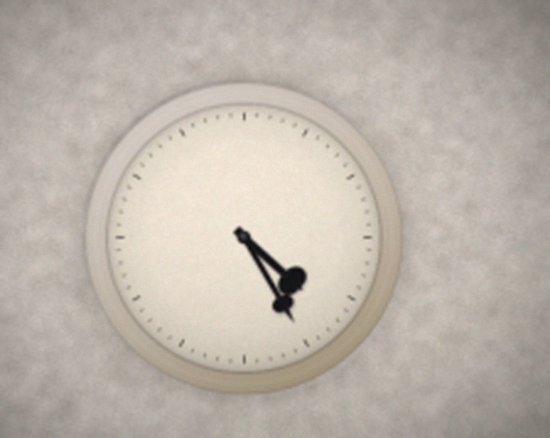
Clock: 4 h 25 min
